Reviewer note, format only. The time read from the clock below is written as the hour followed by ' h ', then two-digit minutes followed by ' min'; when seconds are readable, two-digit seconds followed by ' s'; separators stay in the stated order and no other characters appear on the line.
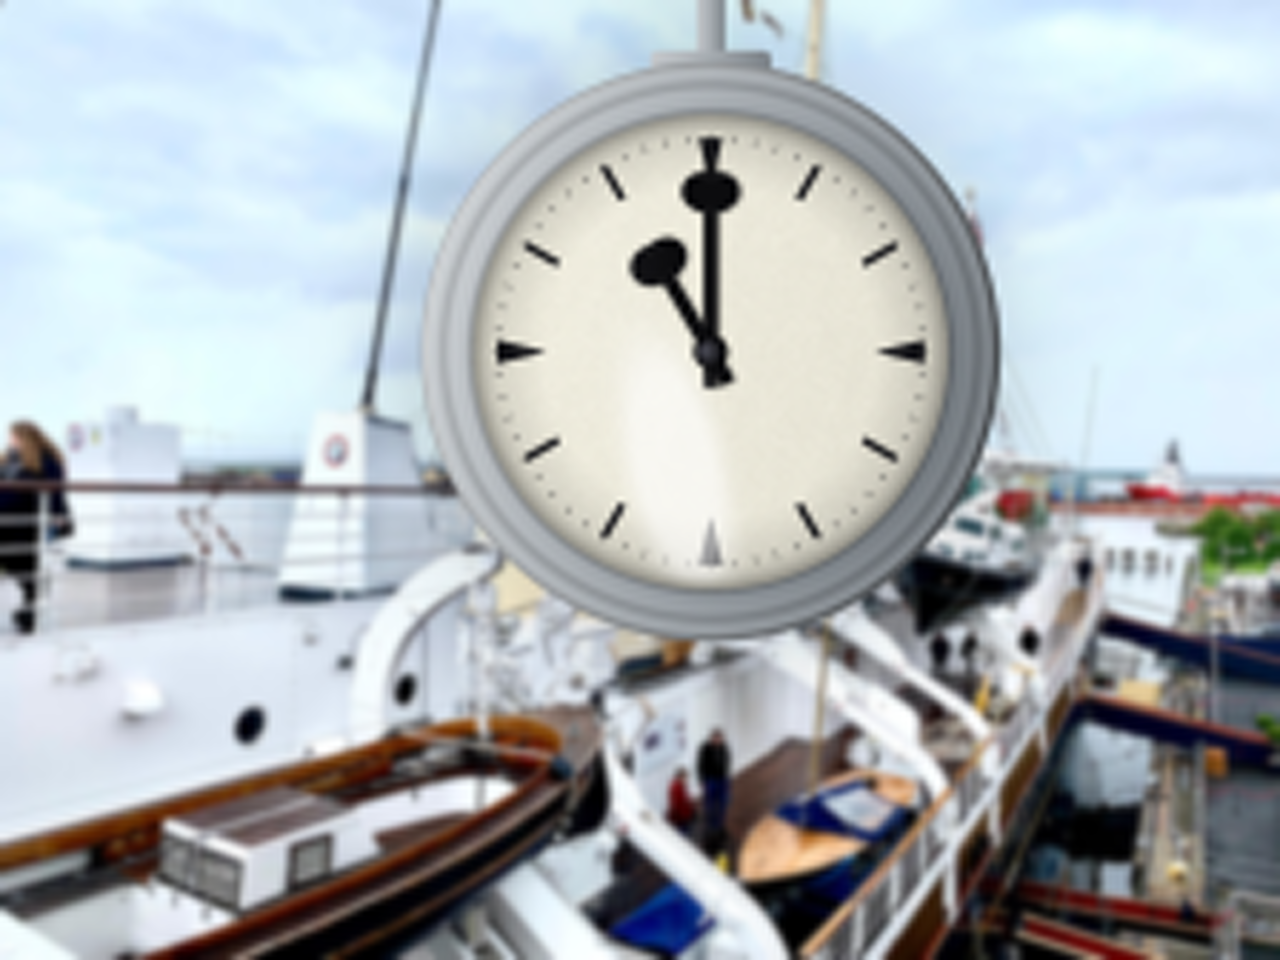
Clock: 11 h 00 min
